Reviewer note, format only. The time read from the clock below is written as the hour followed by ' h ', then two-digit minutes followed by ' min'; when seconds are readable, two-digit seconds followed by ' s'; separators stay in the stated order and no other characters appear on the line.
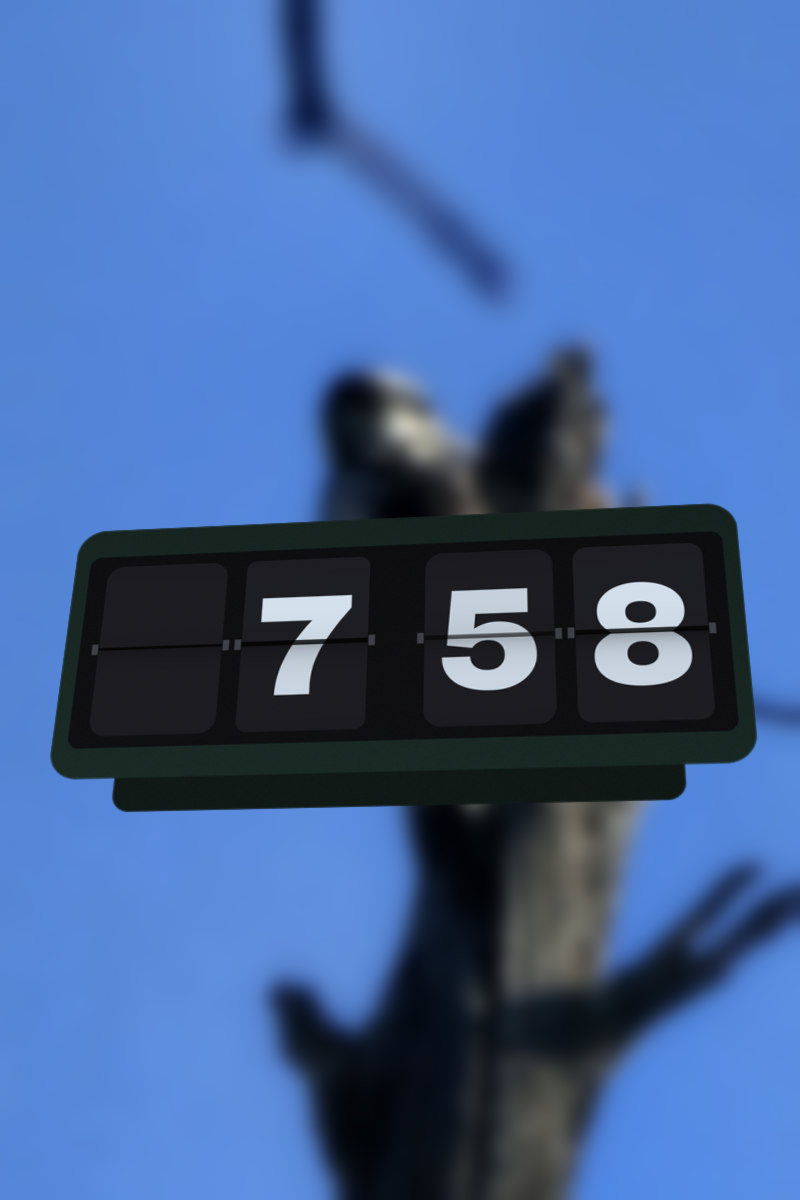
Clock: 7 h 58 min
